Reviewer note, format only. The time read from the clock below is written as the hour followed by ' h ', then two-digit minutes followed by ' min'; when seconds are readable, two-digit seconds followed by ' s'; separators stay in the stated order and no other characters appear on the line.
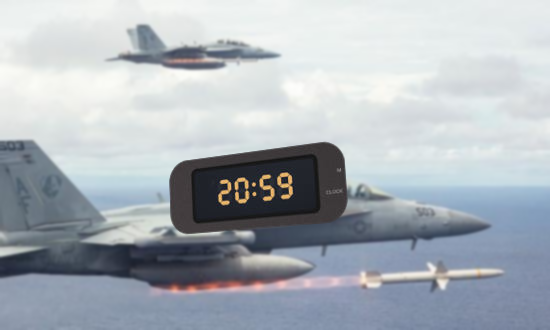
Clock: 20 h 59 min
